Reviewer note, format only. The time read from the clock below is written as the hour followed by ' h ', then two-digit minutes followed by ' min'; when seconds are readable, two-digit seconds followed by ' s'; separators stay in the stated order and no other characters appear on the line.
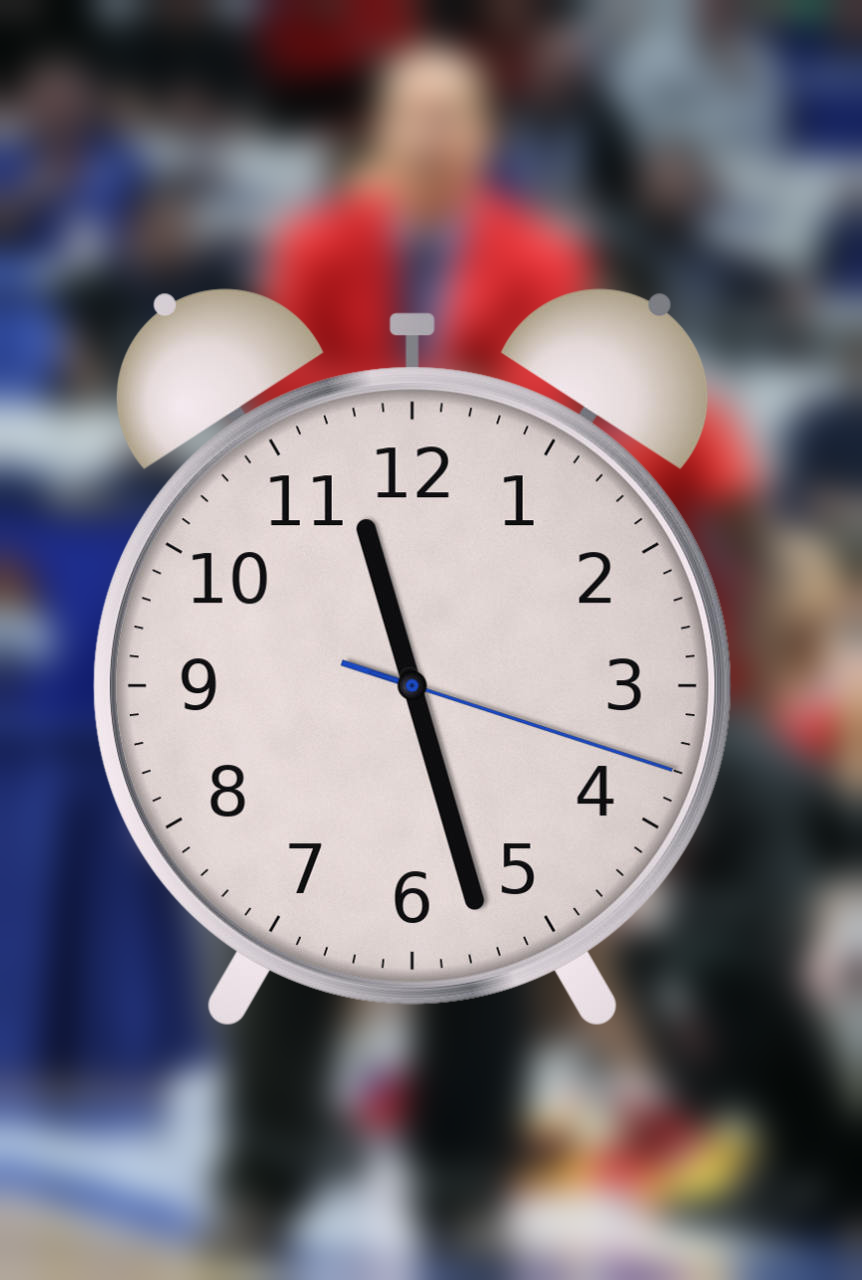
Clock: 11 h 27 min 18 s
